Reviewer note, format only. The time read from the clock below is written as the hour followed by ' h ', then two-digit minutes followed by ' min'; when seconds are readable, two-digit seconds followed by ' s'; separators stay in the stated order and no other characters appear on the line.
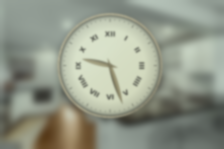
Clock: 9 h 27 min
